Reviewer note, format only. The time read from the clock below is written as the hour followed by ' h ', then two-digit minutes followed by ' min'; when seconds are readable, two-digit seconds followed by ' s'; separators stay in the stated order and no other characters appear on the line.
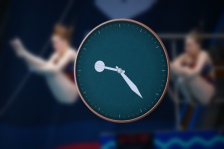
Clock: 9 h 23 min
